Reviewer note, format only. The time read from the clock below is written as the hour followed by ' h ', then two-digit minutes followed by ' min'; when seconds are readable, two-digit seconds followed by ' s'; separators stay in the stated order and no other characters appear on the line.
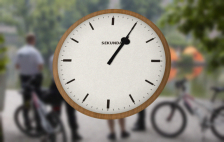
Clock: 1 h 05 min
